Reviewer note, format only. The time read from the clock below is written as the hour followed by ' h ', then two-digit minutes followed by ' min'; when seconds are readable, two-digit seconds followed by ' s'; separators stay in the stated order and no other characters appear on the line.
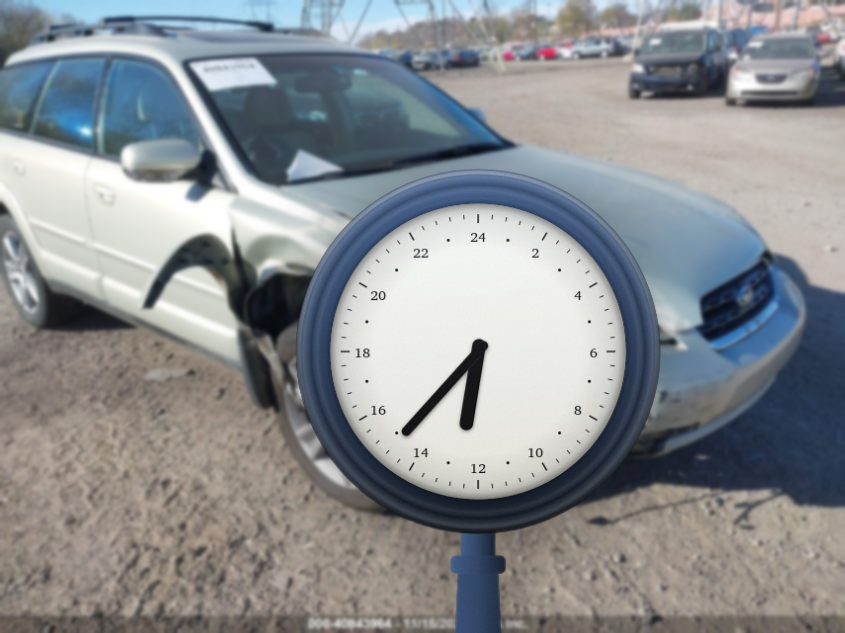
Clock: 12 h 37 min
